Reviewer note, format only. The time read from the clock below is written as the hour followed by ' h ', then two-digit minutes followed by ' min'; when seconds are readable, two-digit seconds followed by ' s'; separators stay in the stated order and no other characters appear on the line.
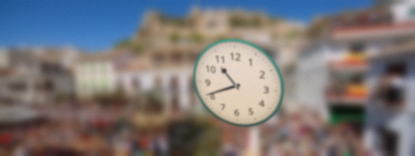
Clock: 10 h 41 min
